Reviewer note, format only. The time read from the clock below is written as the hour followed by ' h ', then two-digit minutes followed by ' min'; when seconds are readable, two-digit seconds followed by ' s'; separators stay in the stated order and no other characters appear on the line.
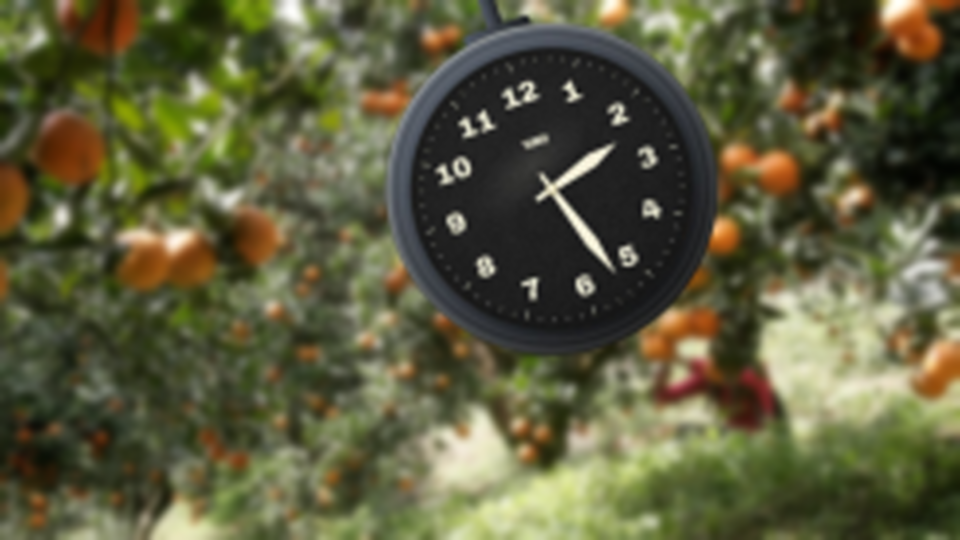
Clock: 2 h 27 min
